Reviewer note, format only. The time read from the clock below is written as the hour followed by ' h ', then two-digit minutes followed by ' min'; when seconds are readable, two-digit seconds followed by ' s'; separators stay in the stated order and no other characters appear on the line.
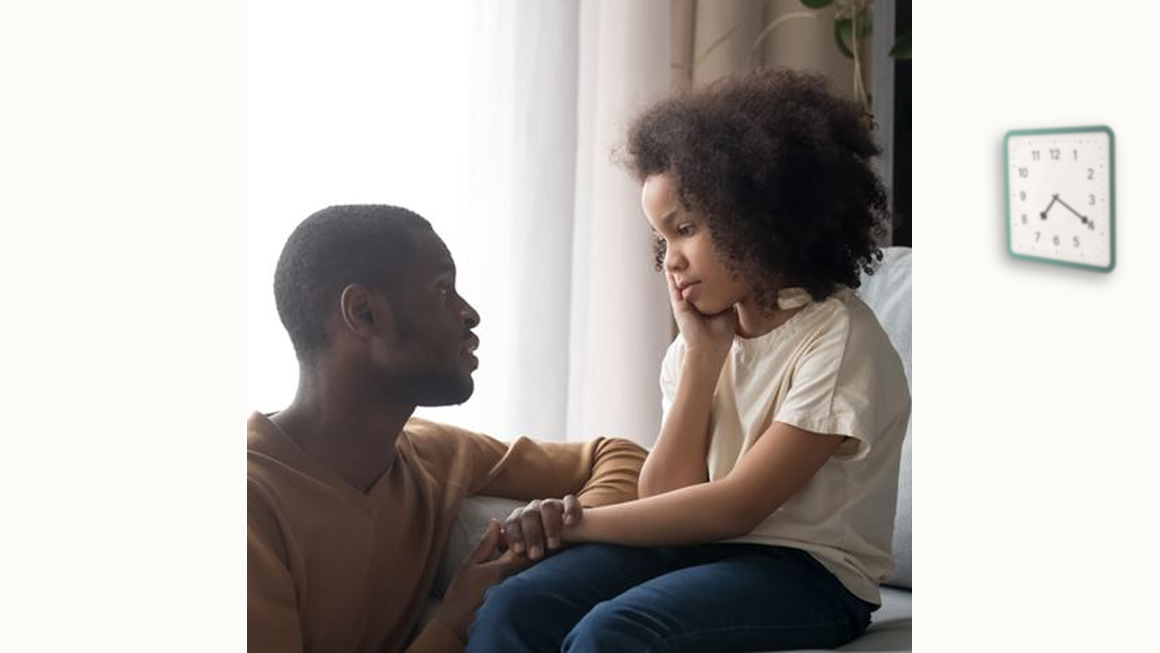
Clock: 7 h 20 min
